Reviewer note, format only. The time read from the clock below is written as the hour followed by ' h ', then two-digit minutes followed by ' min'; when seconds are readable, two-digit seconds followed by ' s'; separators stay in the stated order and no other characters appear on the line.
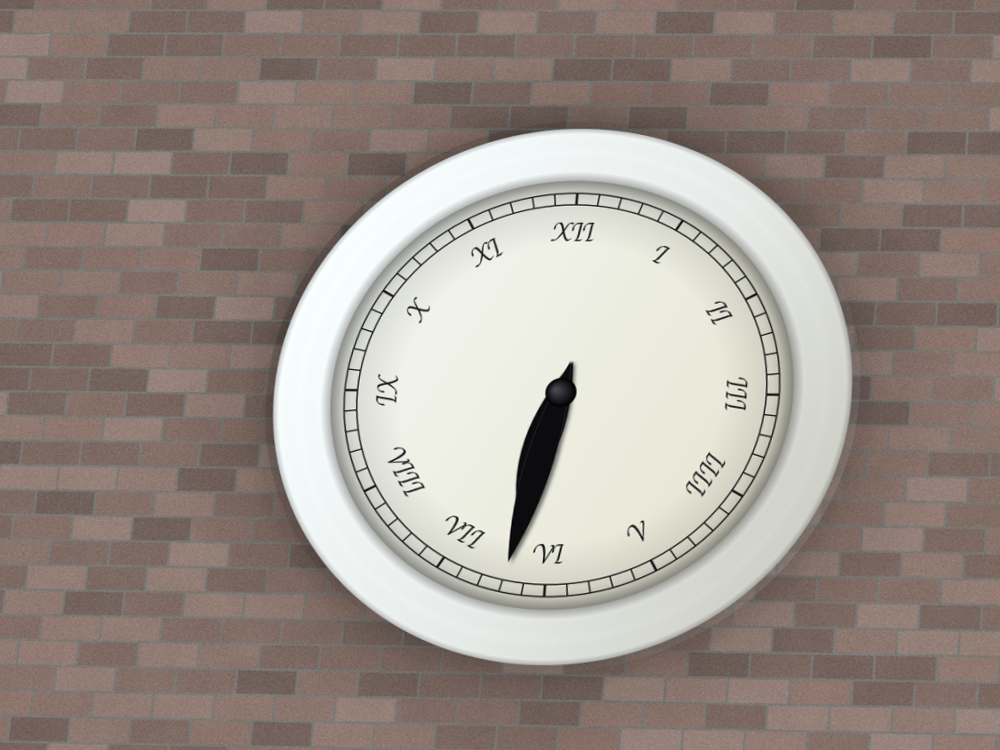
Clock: 6 h 32 min
